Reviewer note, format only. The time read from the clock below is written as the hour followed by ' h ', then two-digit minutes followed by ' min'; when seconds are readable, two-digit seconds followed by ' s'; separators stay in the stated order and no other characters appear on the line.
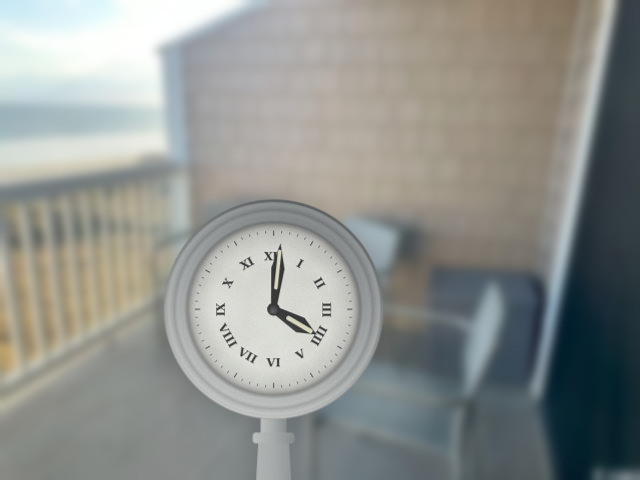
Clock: 4 h 01 min
